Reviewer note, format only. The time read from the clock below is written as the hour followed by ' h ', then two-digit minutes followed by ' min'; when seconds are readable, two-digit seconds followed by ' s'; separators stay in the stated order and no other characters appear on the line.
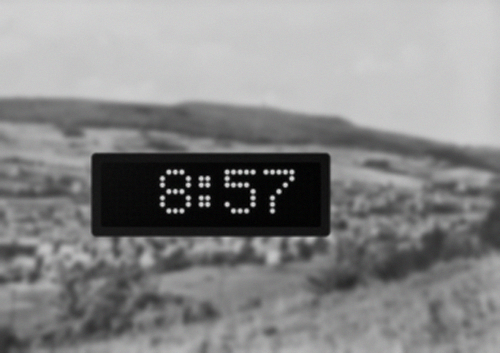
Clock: 8 h 57 min
